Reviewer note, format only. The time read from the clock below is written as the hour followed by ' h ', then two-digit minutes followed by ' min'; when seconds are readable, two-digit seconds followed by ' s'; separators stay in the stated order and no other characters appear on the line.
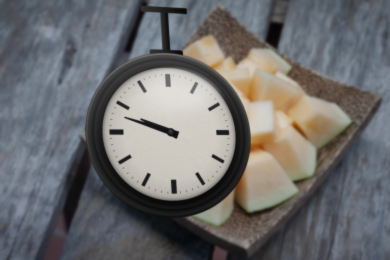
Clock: 9 h 48 min
